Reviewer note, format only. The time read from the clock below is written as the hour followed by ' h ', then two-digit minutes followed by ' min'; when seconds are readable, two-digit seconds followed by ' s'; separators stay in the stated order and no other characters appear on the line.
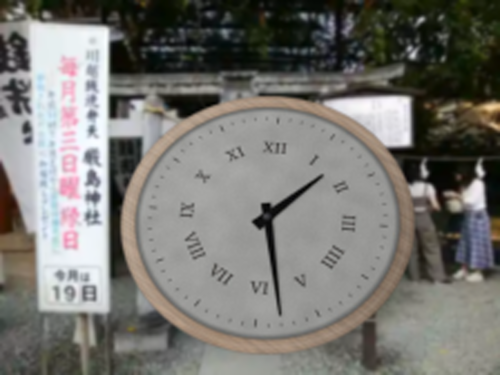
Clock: 1 h 28 min
